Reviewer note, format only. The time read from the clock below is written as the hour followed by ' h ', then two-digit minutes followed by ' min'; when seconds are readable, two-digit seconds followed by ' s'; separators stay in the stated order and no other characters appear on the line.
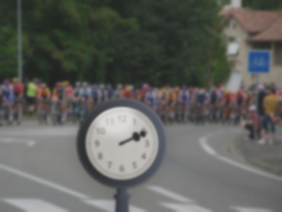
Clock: 2 h 11 min
